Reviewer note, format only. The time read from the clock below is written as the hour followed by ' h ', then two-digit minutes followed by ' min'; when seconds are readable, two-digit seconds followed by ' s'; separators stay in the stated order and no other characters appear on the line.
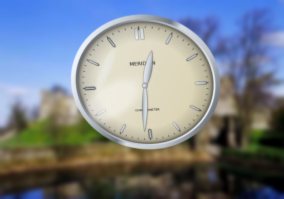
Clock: 12 h 31 min
